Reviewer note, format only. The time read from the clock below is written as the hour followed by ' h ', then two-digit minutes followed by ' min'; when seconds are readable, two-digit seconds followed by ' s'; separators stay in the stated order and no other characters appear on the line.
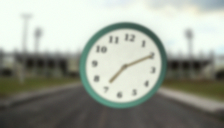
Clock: 7 h 10 min
